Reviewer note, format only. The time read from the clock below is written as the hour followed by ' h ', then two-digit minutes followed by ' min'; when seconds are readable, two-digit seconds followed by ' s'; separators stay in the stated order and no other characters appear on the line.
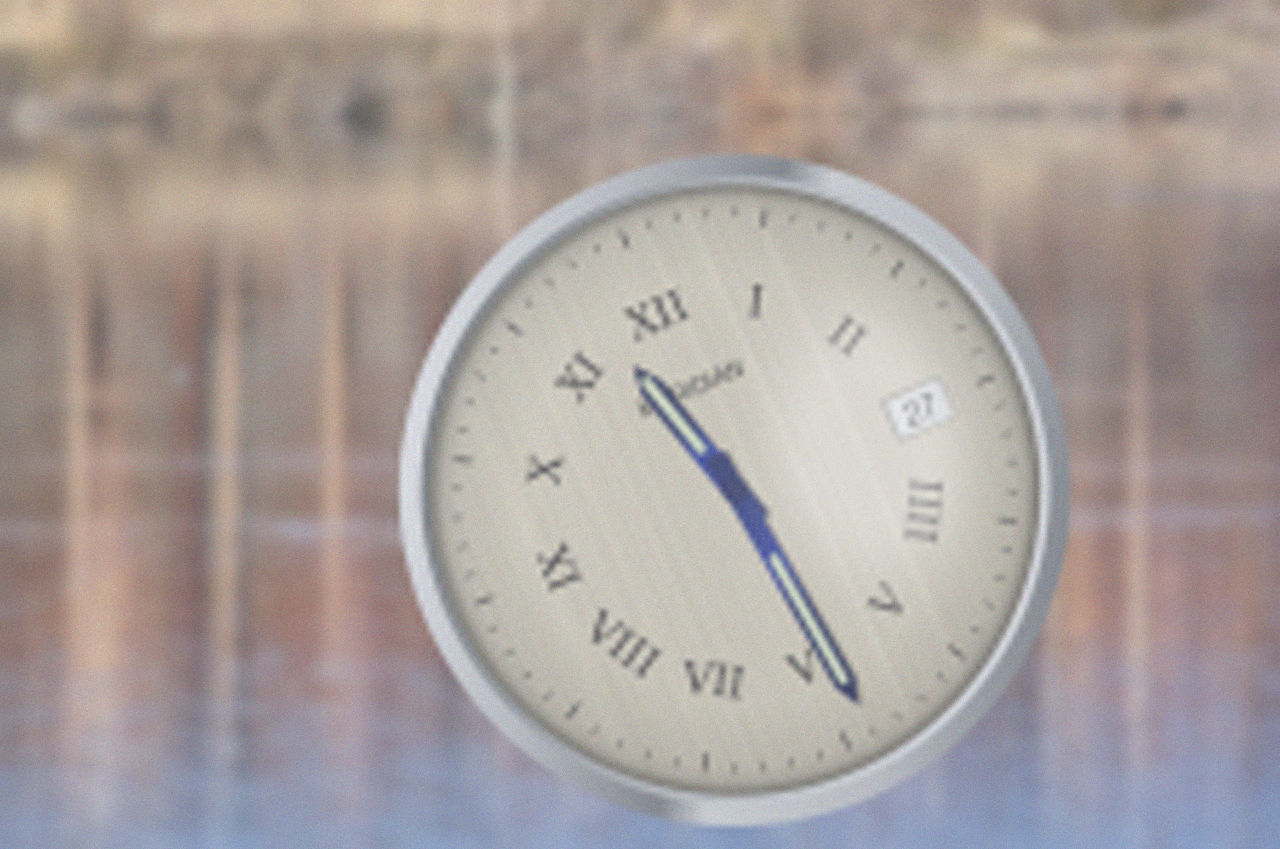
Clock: 11 h 29 min
